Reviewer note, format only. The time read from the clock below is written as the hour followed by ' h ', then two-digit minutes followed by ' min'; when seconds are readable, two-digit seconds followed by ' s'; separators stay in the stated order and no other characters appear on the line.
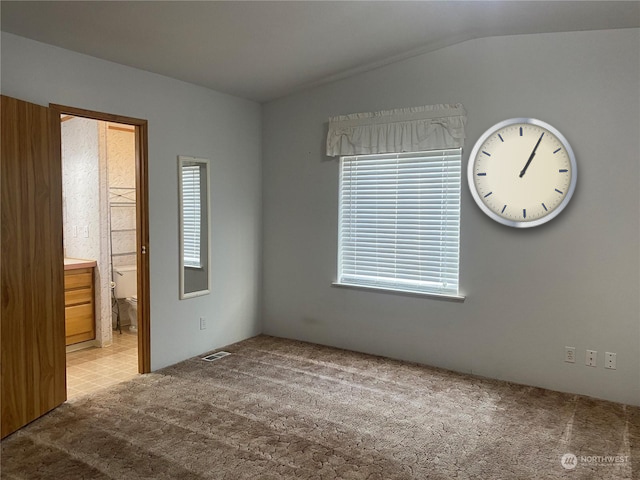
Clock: 1 h 05 min
